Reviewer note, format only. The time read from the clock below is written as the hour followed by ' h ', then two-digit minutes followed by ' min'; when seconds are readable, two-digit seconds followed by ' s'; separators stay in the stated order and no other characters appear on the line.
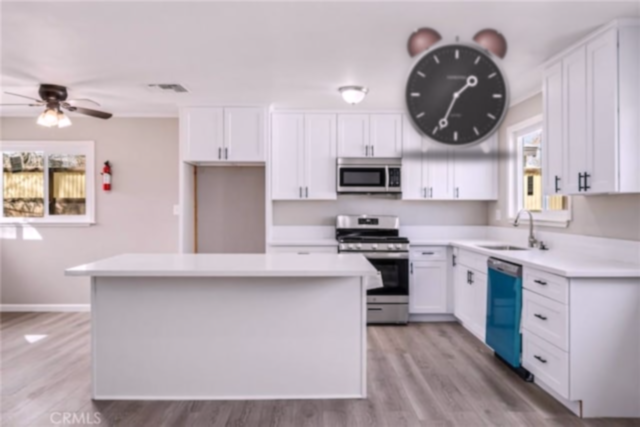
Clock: 1 h 34 min
